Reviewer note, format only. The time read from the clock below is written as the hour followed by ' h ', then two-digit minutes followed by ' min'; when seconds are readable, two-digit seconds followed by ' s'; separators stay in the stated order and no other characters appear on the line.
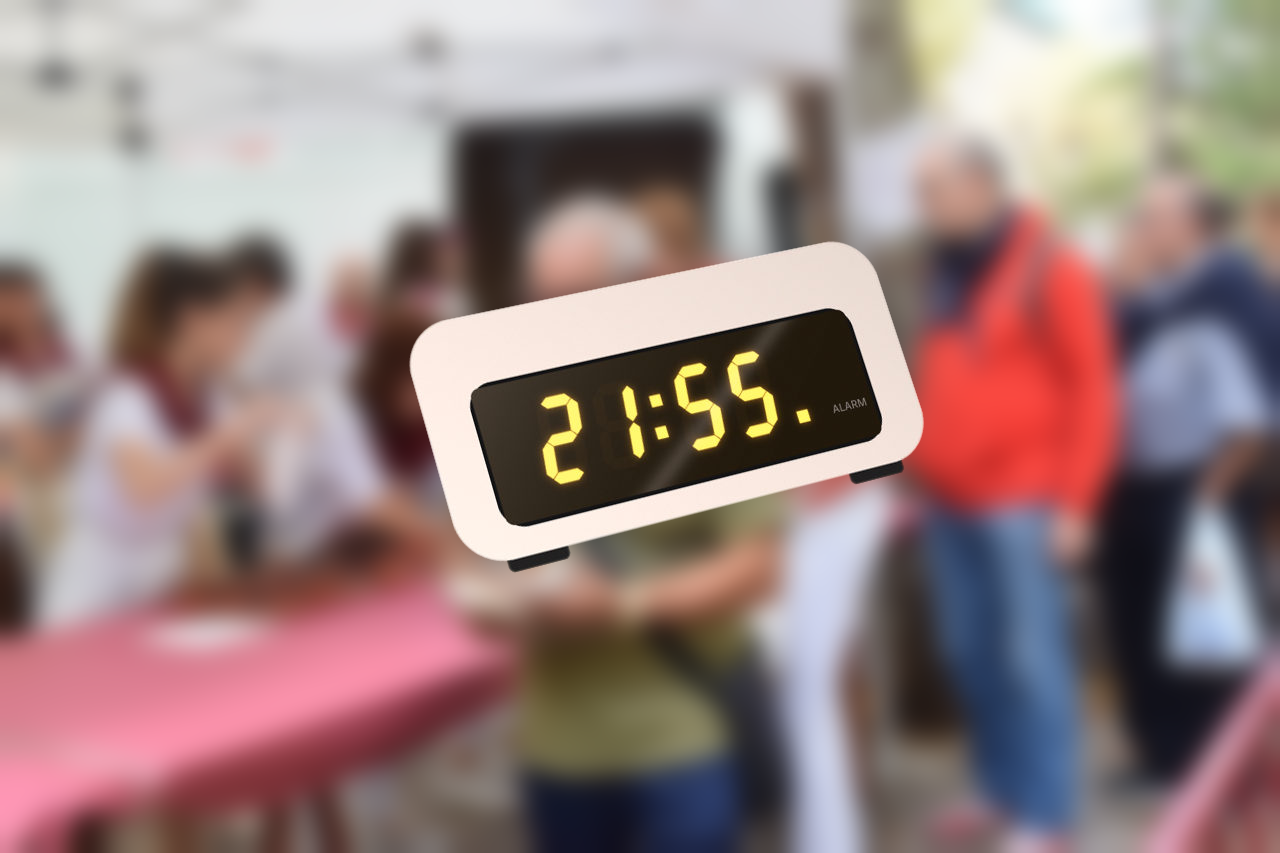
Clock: 21 h 55 min
